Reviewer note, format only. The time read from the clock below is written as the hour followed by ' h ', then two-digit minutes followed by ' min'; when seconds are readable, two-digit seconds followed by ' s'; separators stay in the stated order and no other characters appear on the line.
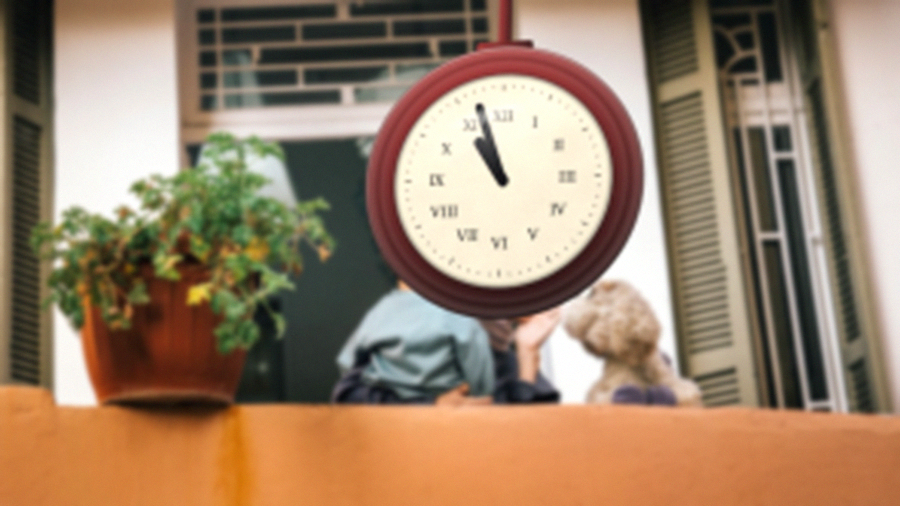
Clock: 10 h 57 min
